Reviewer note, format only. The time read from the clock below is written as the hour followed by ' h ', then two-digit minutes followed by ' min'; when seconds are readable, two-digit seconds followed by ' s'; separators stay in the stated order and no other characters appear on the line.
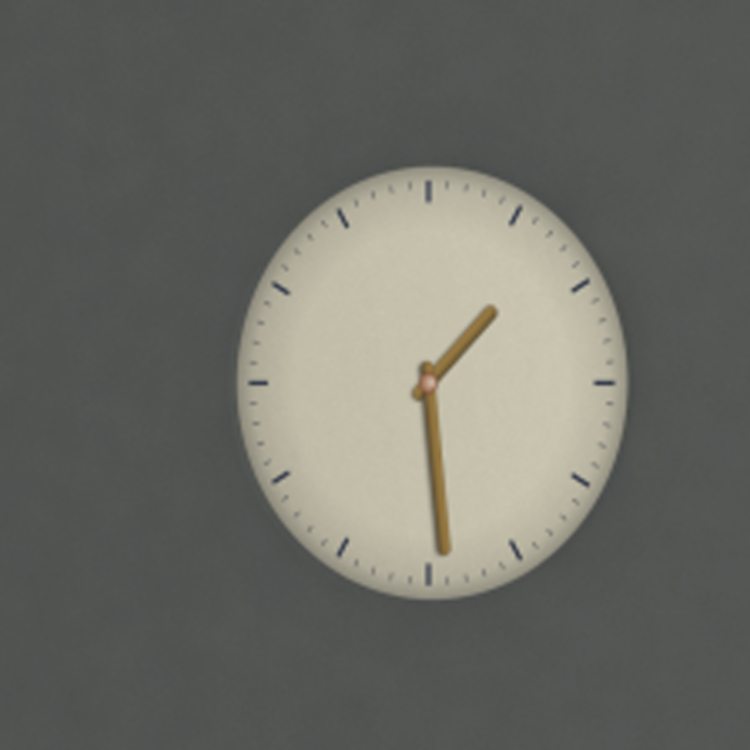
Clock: 1 h 29 min
